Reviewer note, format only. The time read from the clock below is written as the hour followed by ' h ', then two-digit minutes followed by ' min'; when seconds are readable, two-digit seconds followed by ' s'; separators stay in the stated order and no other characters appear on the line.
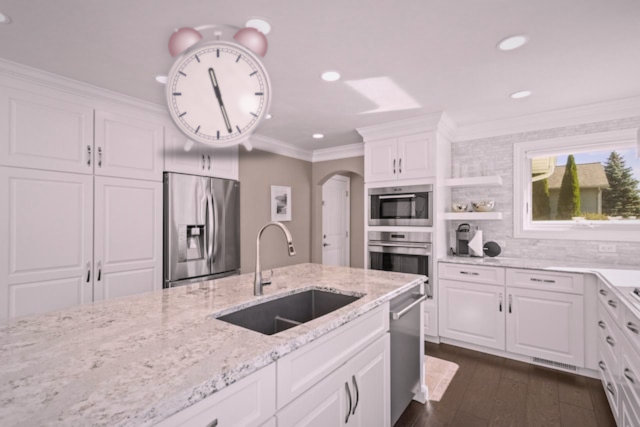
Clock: 11 h 27 min
